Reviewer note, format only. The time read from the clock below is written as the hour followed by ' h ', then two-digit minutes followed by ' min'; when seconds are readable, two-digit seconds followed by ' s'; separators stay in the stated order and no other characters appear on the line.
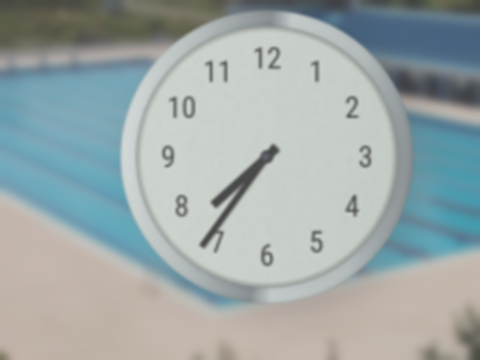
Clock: 7 h 36 min
